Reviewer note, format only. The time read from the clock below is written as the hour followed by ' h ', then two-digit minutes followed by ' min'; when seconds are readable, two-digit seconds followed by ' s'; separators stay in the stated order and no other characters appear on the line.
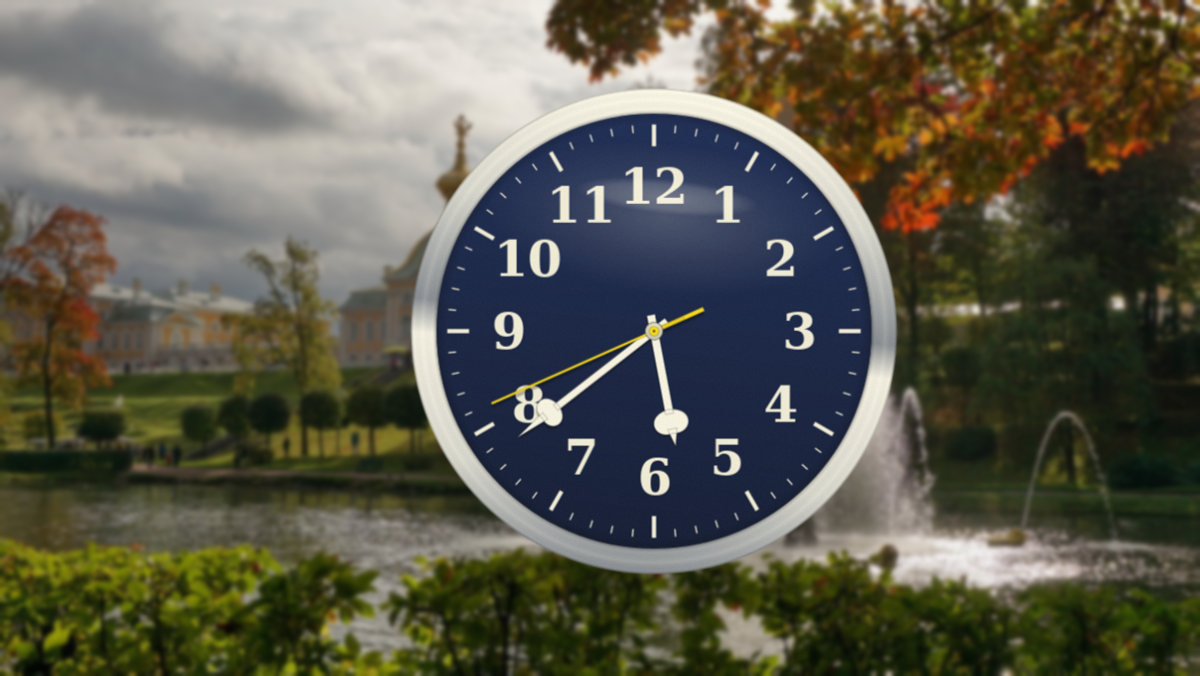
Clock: 5 h 38 min 41 s
